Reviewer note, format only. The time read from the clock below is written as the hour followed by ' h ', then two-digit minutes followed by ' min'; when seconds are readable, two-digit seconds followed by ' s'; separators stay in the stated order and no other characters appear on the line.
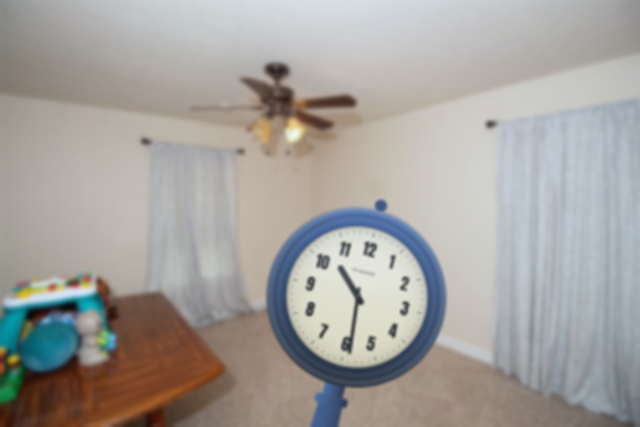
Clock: 10 h 29 min
